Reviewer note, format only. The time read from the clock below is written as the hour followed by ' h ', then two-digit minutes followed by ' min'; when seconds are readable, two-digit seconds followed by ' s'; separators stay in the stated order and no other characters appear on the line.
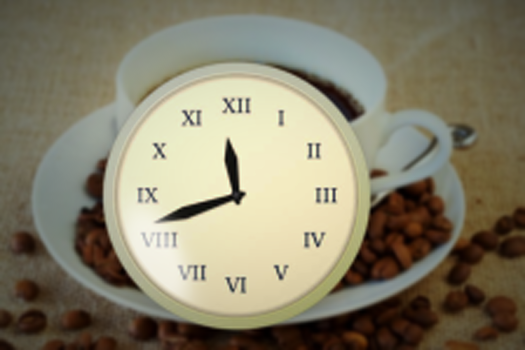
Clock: 11 h 42 min
